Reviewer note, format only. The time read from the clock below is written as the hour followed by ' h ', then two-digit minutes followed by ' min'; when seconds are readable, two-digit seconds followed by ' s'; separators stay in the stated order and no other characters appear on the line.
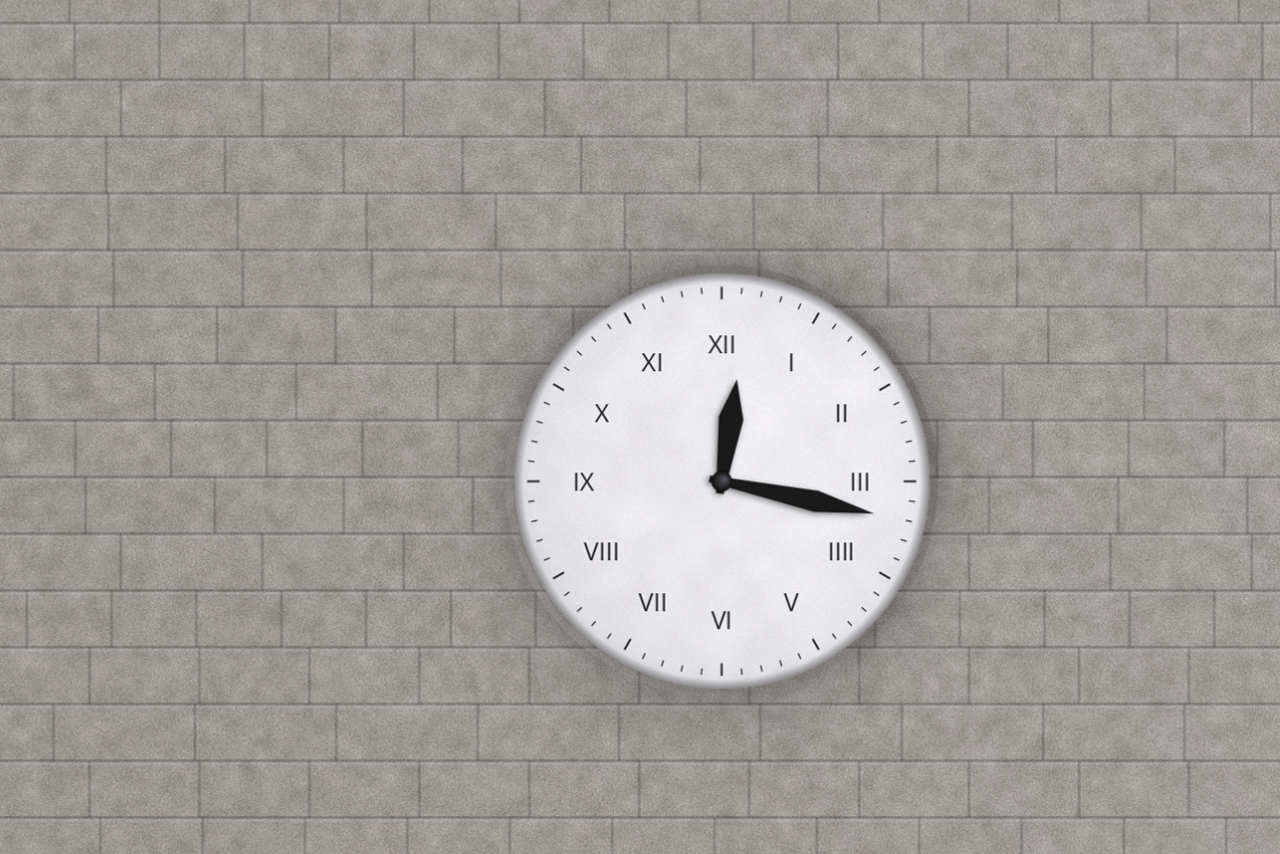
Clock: 12 h 17 min
